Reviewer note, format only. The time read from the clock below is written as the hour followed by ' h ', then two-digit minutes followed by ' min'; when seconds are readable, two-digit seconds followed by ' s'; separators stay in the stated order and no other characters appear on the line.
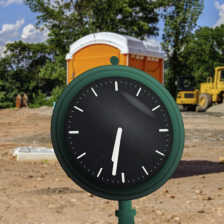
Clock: 6 h 32 min
